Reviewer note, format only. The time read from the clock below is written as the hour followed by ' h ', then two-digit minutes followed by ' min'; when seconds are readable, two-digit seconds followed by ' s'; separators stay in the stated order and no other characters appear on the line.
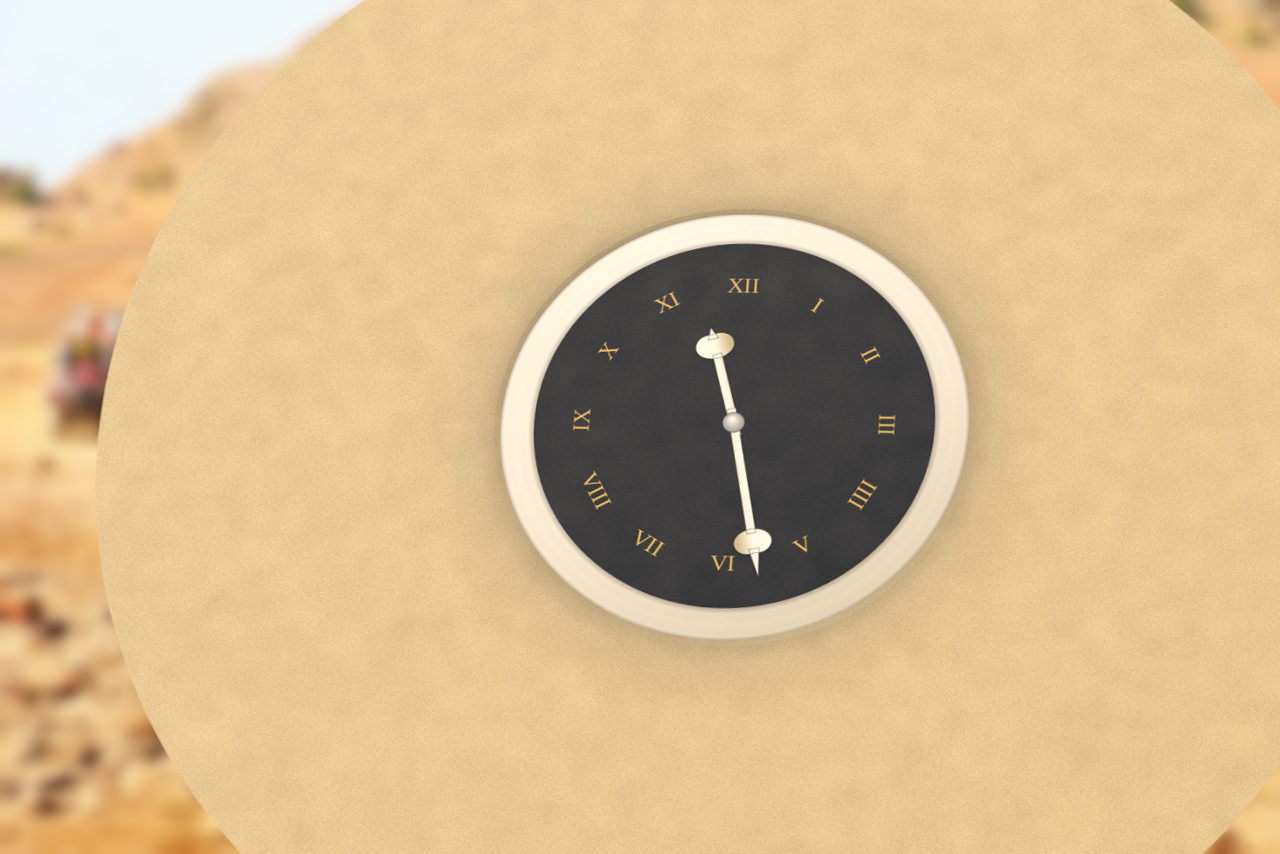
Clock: 11 h 28 min
